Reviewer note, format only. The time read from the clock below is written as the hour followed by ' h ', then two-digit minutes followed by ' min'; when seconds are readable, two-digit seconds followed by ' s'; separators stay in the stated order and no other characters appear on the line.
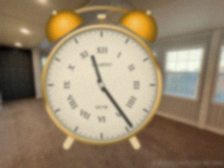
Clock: 11 h 24 min
